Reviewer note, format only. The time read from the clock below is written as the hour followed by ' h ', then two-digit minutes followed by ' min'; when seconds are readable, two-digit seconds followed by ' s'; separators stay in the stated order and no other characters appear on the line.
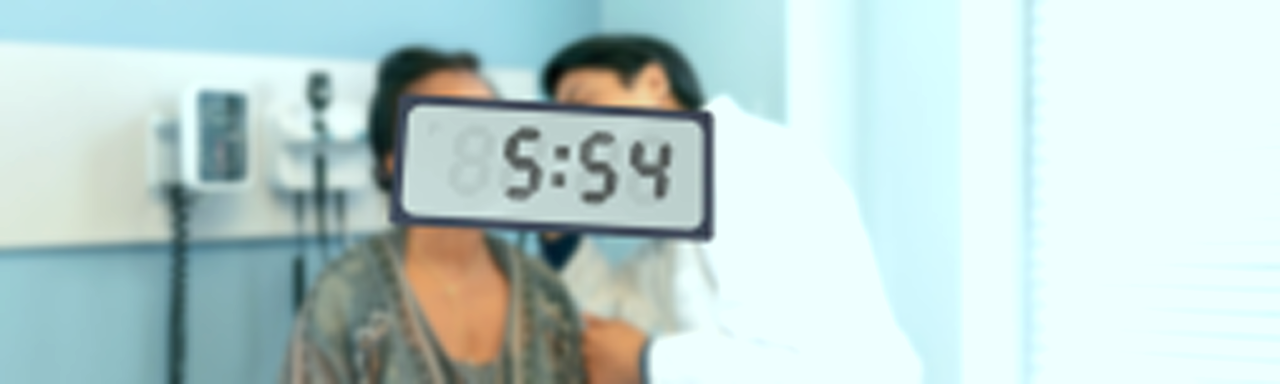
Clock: 5 h 54 min
